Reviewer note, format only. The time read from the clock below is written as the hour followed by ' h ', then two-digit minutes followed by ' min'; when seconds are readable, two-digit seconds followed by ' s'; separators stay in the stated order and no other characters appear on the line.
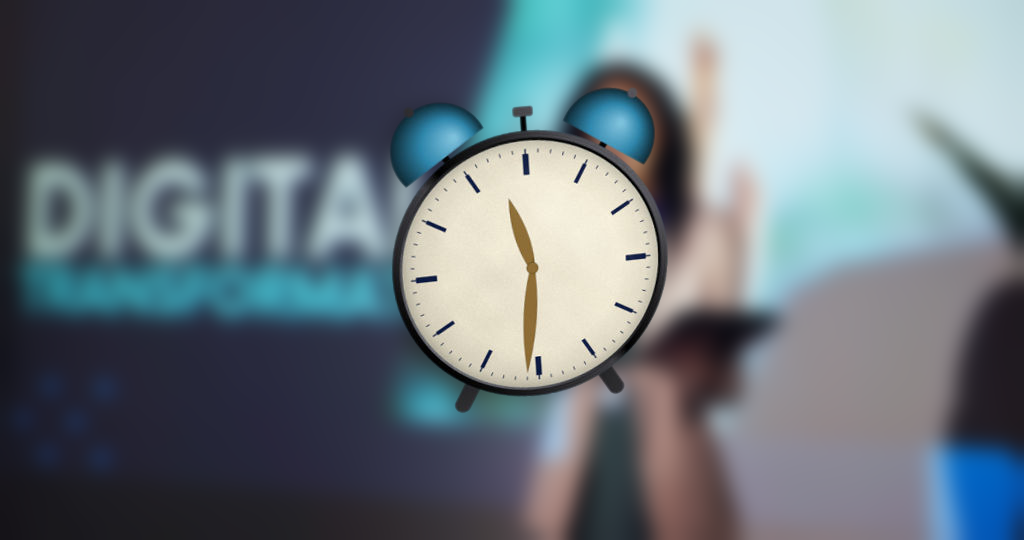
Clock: 11 h 31 min
